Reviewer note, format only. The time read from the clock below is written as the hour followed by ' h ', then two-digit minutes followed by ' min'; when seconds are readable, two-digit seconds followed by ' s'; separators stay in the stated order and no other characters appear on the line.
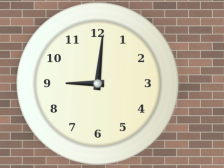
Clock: 9 h 01 min
